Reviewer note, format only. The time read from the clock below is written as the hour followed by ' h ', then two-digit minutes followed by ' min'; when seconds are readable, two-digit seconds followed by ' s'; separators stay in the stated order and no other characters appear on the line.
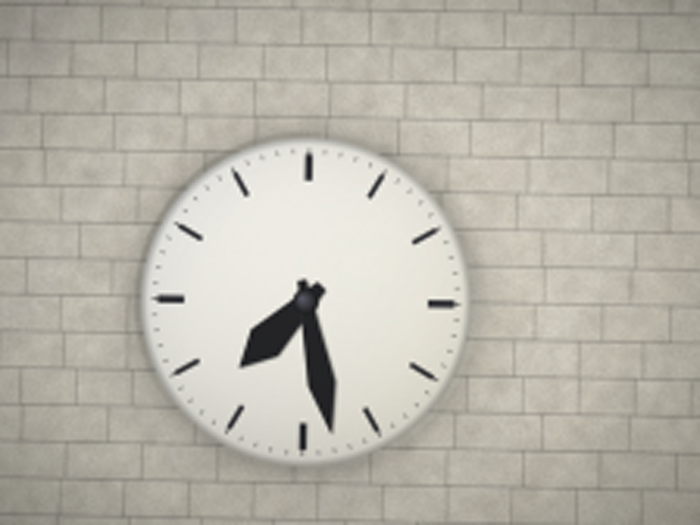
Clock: 7 h 28 min
